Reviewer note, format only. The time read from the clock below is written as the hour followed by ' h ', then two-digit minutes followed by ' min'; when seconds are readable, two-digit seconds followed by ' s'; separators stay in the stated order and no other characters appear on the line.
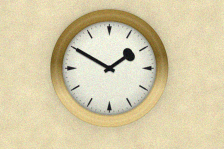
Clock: 1 h 50 min
